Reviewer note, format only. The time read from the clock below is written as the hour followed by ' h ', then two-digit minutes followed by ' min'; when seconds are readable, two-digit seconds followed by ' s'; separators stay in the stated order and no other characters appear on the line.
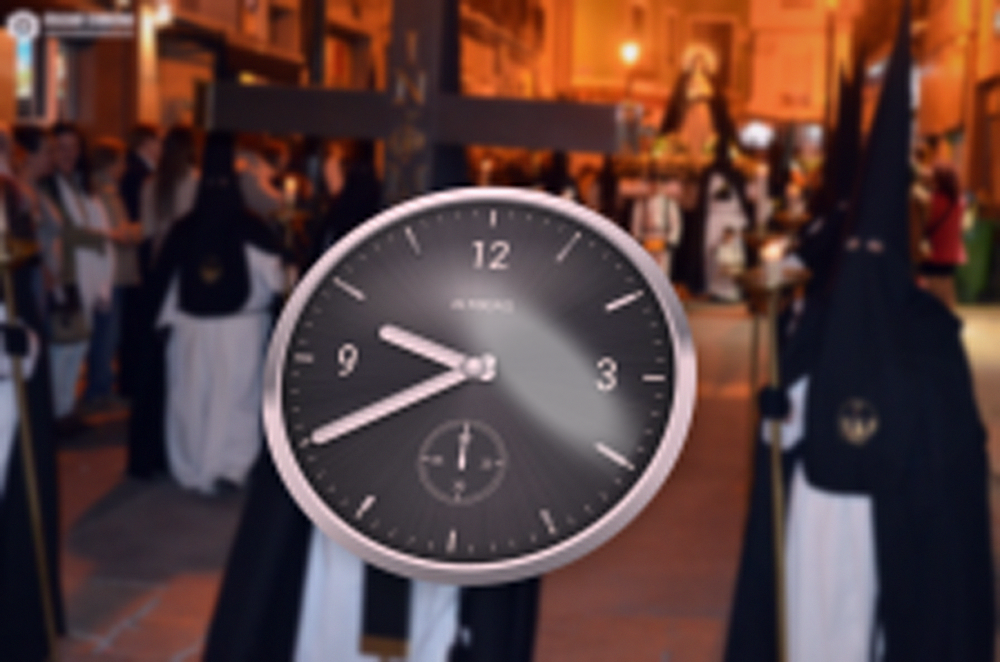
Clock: 9 h 40 min
